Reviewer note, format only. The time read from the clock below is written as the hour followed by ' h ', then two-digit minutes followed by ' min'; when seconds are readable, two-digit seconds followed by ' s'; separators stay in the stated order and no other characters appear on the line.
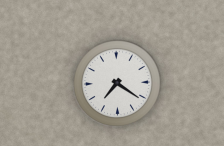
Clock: 7 h 21 min
